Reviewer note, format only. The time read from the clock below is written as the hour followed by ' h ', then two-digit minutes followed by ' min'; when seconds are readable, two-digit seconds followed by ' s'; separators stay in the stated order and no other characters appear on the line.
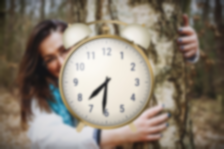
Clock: 7 h 31 min
